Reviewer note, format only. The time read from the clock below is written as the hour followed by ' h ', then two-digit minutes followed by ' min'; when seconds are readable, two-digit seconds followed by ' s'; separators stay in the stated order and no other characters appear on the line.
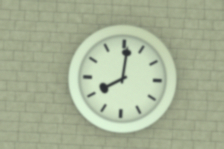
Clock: 8 h 01 min
